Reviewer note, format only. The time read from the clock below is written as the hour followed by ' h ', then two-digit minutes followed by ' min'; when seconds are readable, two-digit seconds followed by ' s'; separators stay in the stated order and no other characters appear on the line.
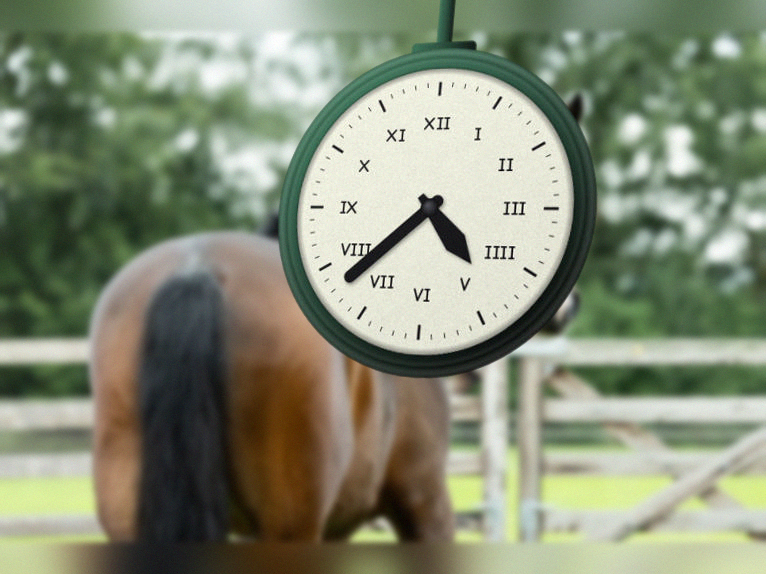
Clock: 4 h 38 min
